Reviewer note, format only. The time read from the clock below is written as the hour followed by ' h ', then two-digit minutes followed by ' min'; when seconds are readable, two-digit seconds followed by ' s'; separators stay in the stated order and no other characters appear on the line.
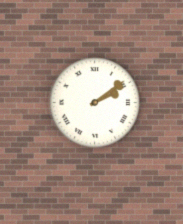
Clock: 2 h 09 min
